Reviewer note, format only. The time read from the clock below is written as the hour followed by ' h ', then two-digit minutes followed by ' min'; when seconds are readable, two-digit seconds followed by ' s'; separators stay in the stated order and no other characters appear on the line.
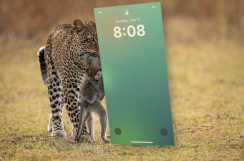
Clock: 8 h 08 min
